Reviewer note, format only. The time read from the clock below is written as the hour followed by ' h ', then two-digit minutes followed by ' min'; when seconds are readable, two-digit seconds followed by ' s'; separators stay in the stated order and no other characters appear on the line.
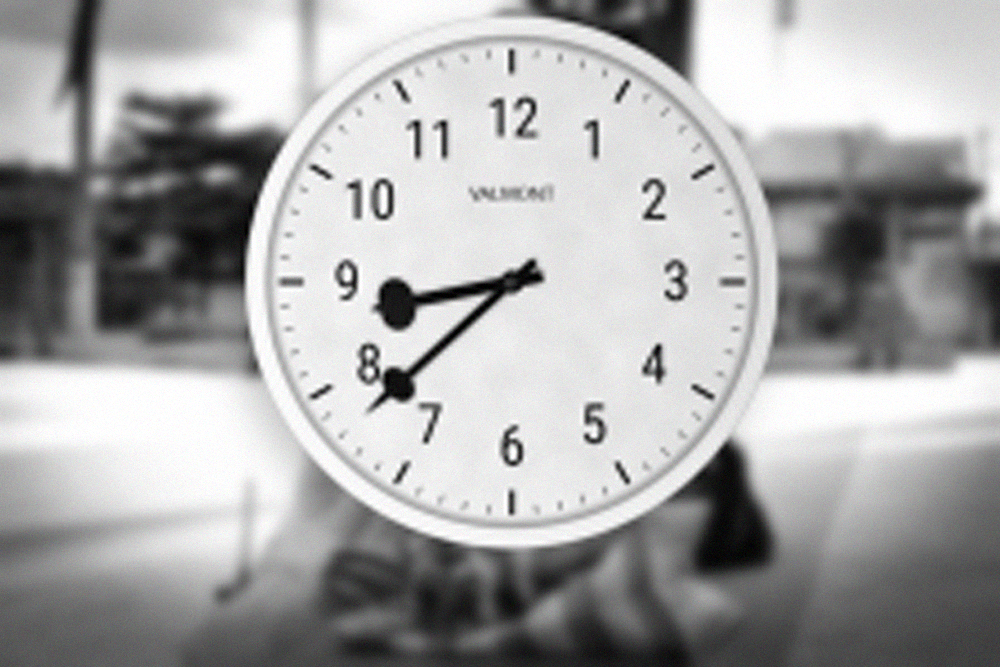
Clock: 8 h 38 min
